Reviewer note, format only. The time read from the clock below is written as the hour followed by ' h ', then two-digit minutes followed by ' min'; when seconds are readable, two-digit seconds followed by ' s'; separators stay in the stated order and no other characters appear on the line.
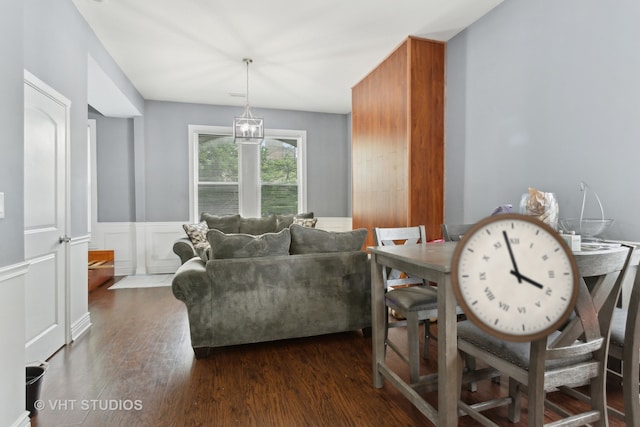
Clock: 3 h 58 min
